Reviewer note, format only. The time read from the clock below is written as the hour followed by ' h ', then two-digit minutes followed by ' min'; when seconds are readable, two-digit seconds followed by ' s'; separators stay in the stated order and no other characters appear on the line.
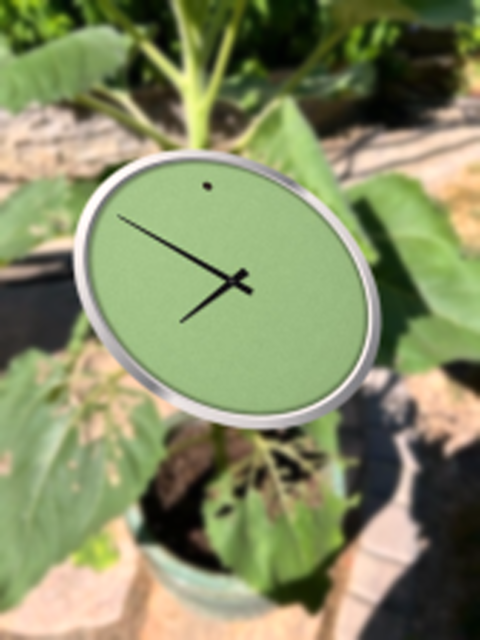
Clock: 7 h 51 min
